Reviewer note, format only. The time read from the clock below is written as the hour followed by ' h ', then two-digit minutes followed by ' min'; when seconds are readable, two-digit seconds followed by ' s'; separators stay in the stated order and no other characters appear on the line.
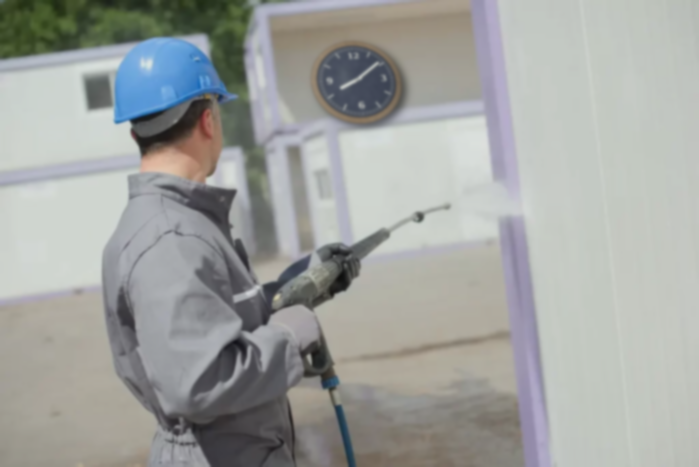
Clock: 8 h 09 min
